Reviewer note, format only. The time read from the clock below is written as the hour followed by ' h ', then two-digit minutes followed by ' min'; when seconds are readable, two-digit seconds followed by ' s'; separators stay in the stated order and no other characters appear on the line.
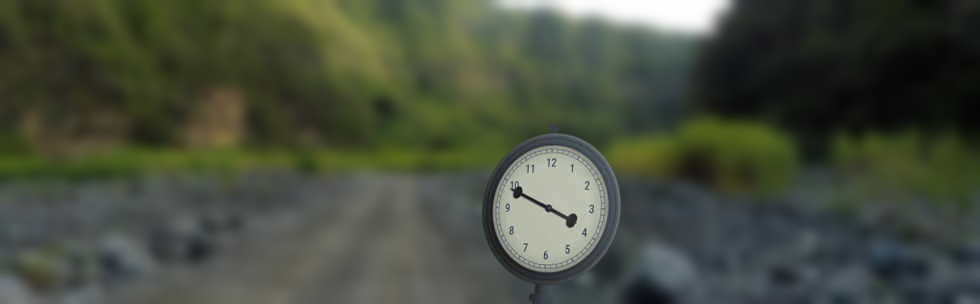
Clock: 3 h 49 min
